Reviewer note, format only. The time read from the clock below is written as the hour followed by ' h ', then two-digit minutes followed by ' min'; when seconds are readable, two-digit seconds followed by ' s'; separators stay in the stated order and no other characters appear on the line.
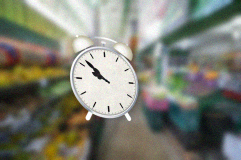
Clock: 9 h 52 min
